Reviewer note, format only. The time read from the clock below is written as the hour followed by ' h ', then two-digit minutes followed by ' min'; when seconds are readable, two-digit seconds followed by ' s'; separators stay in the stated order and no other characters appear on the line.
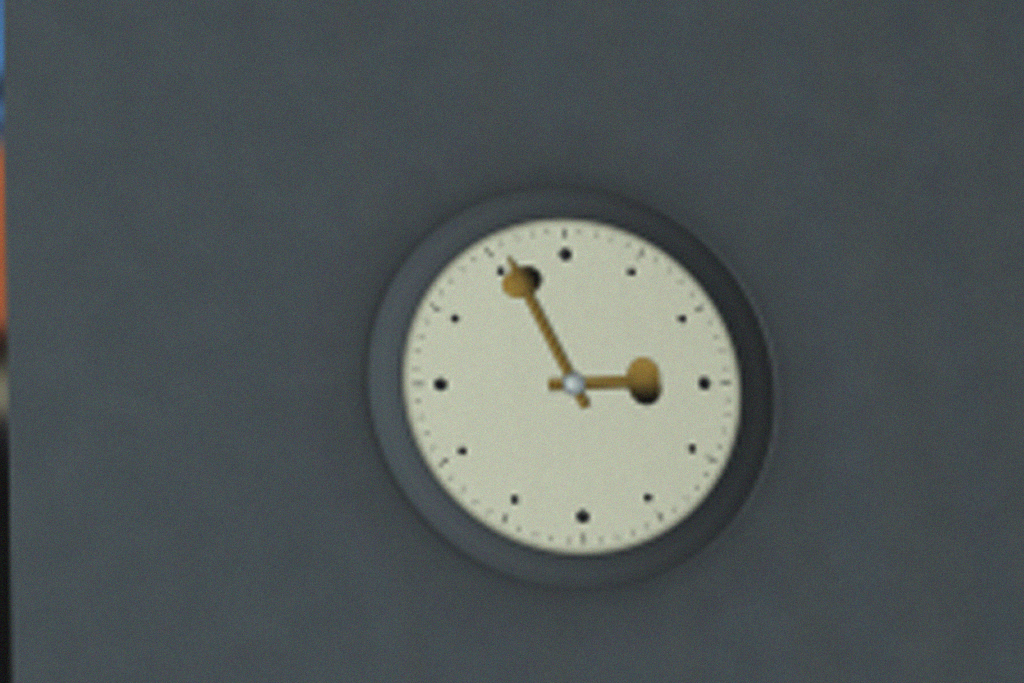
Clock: 2 h 56 min
